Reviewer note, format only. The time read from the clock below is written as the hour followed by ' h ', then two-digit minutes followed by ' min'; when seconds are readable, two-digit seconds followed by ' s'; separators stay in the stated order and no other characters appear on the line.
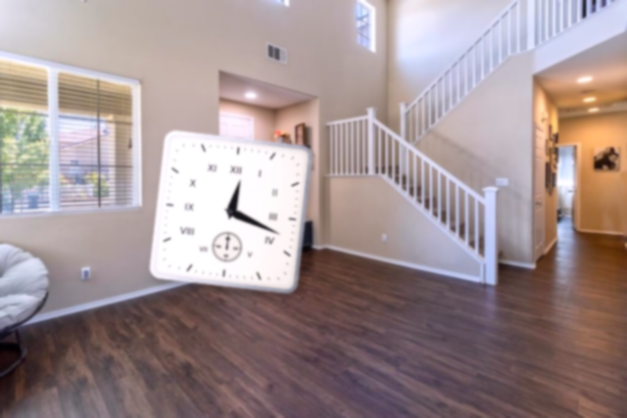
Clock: 12 h 18 min
